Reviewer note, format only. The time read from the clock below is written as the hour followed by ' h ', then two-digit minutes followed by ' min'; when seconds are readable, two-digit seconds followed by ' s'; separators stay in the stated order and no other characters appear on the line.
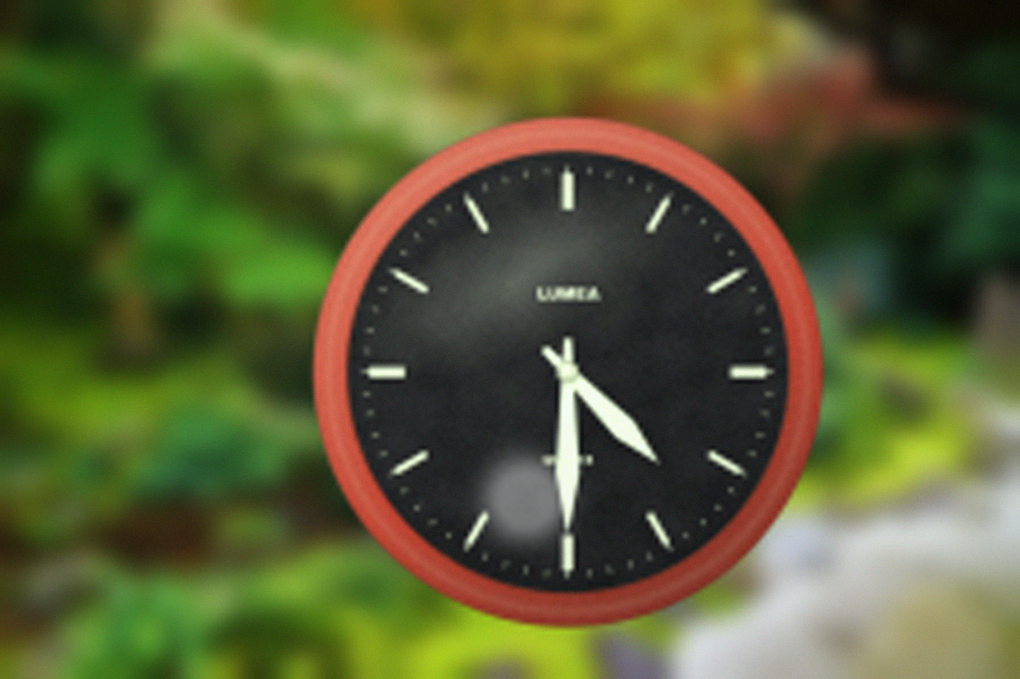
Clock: 4 h 30 min
